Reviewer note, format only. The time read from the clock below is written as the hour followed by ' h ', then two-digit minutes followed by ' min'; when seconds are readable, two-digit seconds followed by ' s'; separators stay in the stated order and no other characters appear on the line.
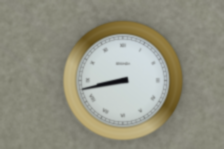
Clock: 8 h 43 min
